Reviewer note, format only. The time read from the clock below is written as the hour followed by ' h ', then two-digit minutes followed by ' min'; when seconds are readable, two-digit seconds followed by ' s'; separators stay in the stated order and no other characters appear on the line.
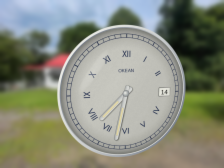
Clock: 7 h 32 min
